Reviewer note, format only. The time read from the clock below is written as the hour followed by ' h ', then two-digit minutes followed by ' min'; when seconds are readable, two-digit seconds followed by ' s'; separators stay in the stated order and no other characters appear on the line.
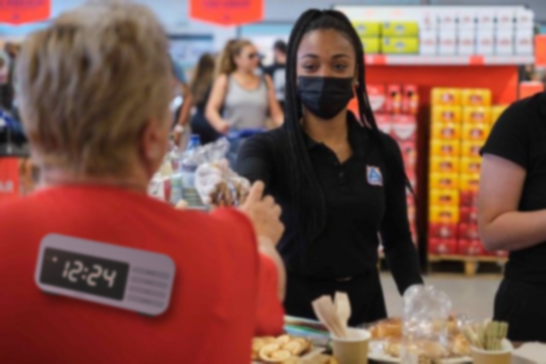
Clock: 12 h 24 min
